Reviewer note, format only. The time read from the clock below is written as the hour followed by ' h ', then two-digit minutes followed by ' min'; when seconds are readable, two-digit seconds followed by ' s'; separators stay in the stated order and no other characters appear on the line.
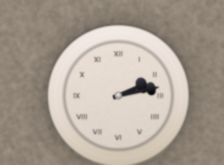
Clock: 2 h 13 min
